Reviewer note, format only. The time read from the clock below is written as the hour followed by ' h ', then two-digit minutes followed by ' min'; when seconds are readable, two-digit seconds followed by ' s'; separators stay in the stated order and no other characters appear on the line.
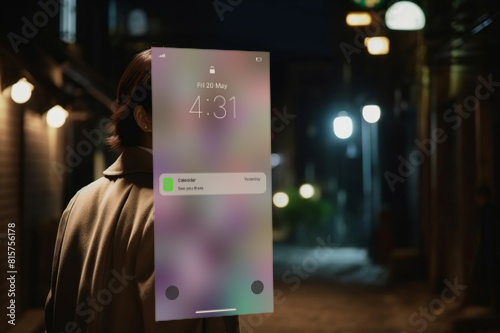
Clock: 4 h 31 min
